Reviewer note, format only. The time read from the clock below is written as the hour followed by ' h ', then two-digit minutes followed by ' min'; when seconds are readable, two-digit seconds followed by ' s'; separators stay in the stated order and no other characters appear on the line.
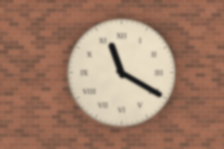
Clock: 11 h 20 min
